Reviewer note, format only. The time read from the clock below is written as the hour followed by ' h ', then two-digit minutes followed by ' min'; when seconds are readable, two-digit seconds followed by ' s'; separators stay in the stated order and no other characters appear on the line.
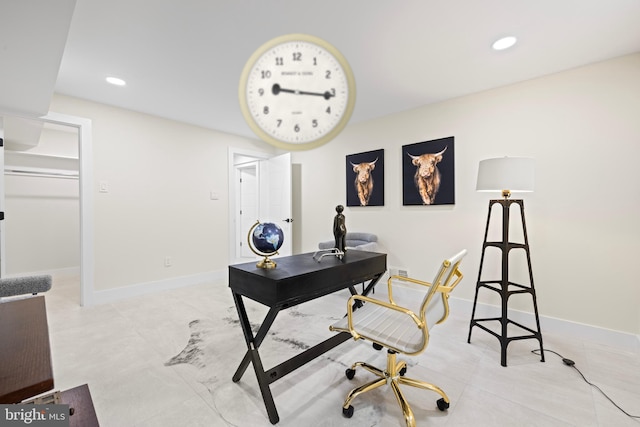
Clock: 9 h 16 min
